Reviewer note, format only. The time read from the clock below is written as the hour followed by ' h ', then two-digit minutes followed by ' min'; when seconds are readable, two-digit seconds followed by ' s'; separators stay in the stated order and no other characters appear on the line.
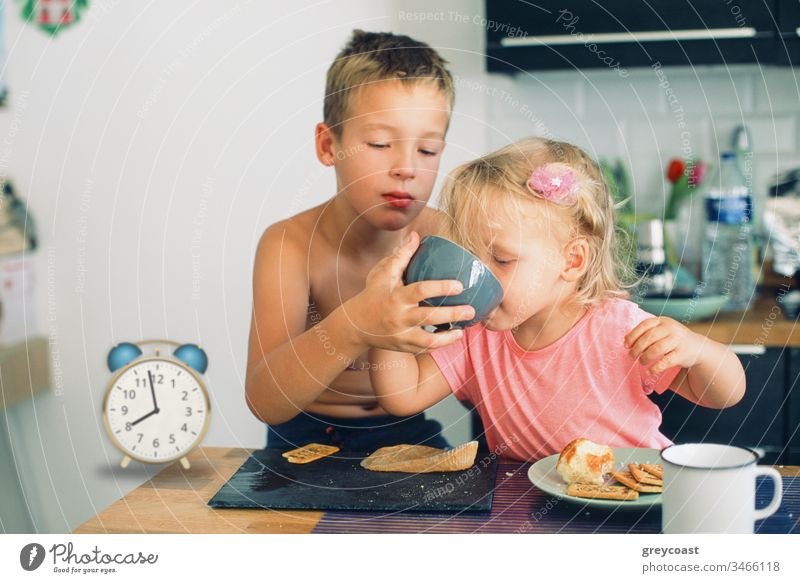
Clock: 7 h 58 min
